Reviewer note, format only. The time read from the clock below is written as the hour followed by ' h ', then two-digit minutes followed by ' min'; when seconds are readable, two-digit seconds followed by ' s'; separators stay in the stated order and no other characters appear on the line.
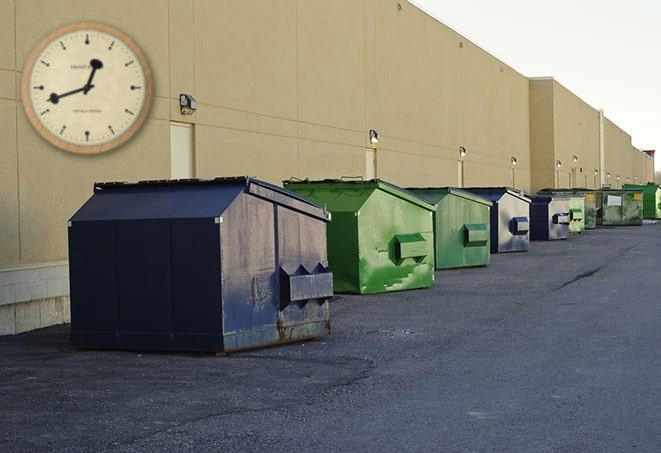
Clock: 12 h 42 min
